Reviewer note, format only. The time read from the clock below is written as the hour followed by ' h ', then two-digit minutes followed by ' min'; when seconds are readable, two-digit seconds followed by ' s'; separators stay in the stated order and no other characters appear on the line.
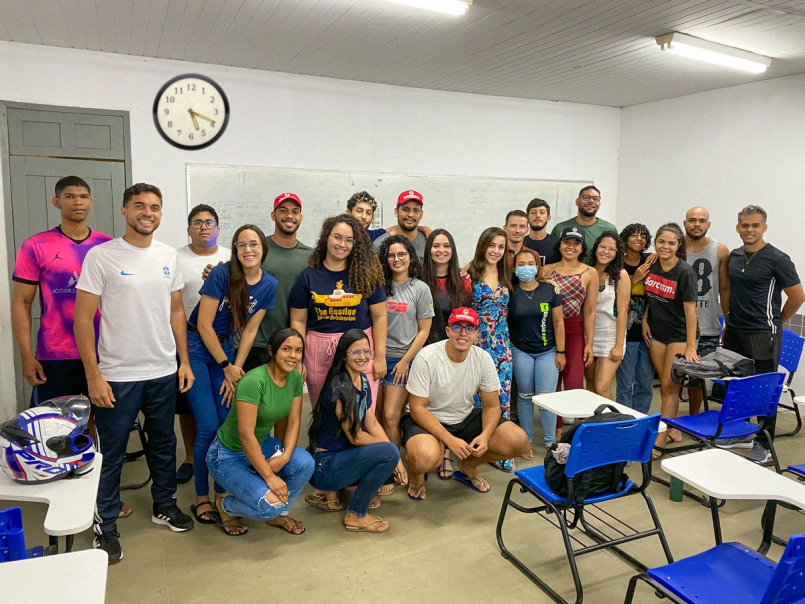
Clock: 5 h 19 min
